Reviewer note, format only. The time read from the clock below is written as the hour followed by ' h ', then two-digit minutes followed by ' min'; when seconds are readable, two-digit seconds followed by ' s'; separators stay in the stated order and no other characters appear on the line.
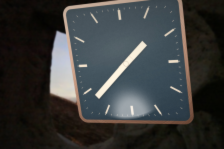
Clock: 1 h 38 min
